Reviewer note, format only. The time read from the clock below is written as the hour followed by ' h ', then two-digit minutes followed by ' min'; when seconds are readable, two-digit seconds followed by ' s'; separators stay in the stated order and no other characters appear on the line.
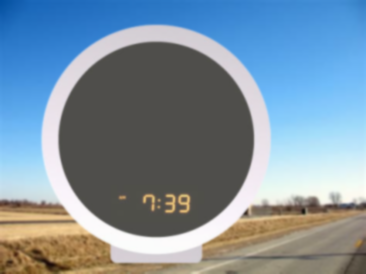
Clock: 7 h 39 min
